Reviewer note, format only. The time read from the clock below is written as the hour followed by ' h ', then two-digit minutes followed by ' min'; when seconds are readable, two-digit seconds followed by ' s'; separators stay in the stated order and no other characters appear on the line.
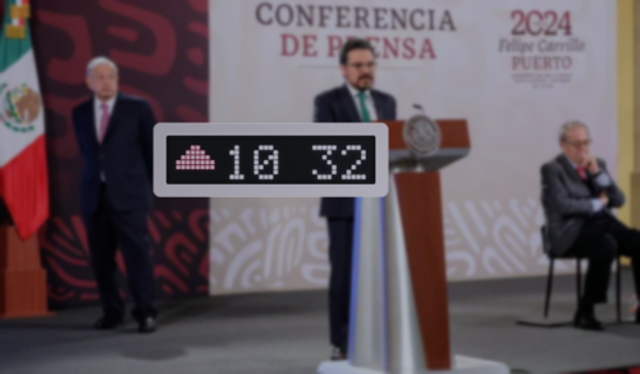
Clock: 10 h 32 min
